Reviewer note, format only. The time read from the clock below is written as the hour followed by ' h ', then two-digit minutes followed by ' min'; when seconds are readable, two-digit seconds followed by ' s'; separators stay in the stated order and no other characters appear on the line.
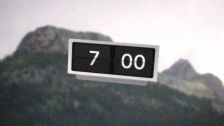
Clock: 7 h 00 min
